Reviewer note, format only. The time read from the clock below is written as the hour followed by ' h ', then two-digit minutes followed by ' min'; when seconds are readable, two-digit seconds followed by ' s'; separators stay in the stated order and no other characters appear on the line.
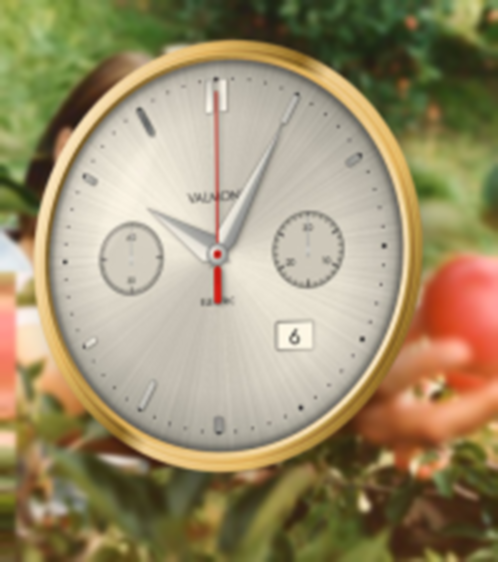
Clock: 10 h 05 min
